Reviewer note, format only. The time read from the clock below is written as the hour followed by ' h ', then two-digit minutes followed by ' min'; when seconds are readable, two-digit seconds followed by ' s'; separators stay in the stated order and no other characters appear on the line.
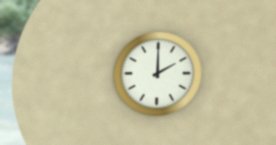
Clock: 2 h 00 min
